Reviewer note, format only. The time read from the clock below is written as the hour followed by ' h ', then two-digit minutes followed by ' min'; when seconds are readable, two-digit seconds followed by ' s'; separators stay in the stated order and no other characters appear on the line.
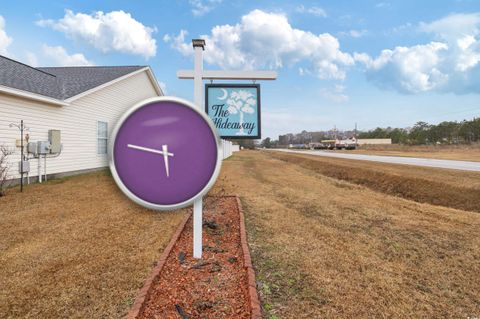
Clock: 5 h 47 min
